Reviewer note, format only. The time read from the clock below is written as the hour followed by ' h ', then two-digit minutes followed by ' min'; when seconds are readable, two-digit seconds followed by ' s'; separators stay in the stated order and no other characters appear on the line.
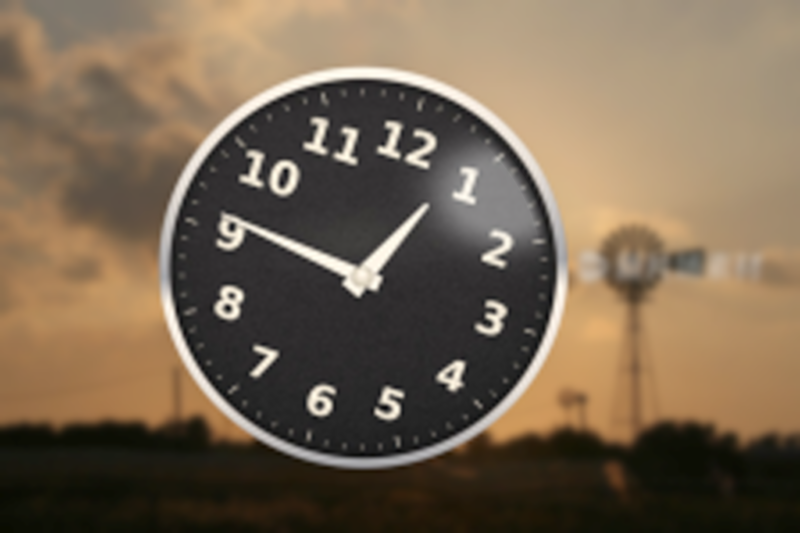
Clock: 12 h 46 min
